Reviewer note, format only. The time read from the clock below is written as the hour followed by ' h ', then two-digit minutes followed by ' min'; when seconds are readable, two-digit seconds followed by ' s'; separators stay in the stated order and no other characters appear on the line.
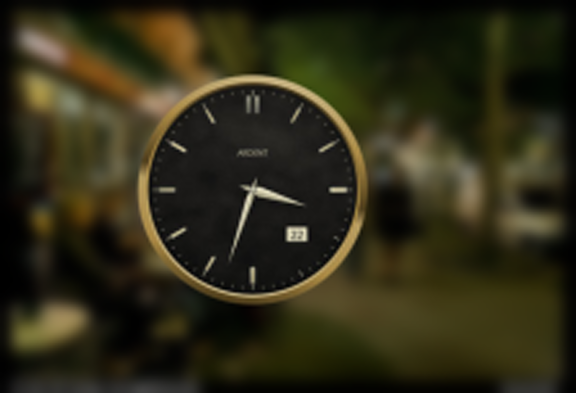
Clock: 3 h 33 min
